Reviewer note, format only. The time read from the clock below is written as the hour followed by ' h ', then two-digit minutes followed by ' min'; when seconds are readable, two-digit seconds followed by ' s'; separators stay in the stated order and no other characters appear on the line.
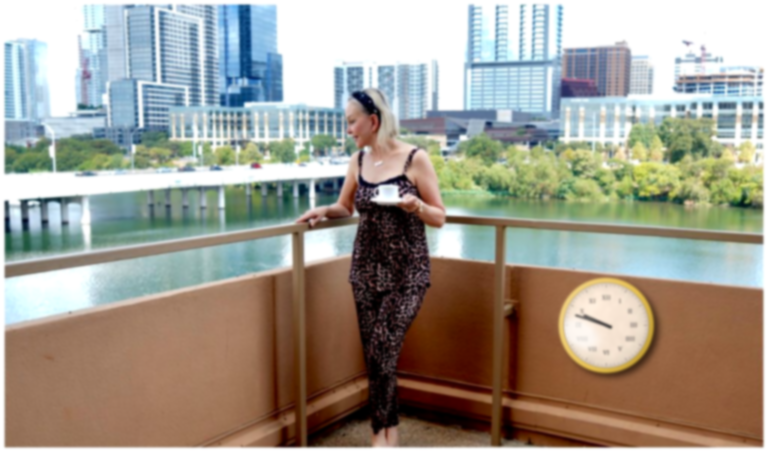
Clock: 9 h 48 min
